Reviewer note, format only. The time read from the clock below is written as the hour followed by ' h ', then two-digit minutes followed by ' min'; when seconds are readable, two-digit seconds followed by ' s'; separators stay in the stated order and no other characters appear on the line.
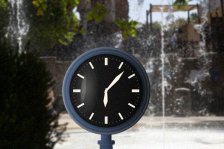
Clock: 6 h 07 min
